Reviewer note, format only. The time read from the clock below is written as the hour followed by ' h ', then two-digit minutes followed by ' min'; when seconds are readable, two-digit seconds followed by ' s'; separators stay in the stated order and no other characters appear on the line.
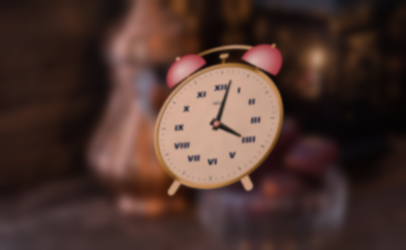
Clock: 4 h 02 min
